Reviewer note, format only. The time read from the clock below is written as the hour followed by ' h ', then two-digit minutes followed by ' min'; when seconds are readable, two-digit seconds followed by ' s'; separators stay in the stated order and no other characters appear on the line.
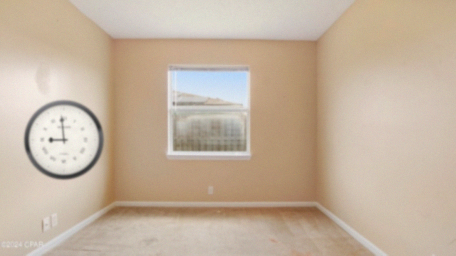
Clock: 8 h 59 min
